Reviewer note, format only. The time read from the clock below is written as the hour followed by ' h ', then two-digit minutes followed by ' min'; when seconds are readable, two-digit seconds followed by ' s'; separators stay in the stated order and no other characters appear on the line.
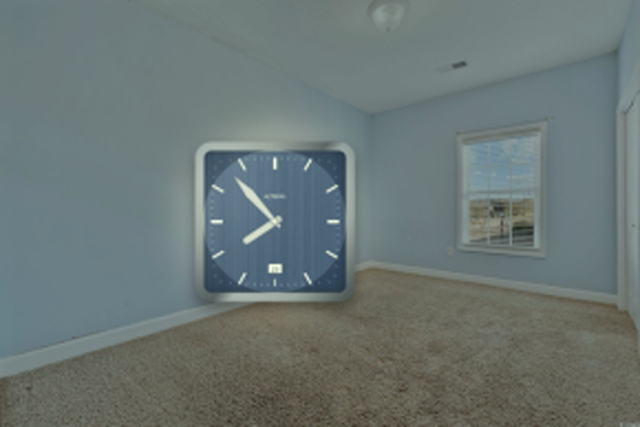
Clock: 7 h 53 min
